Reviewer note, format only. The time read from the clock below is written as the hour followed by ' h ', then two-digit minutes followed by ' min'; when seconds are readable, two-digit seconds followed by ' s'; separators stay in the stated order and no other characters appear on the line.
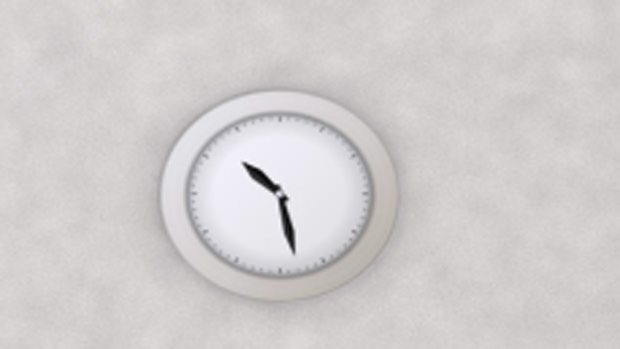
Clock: 10 h 28 min
